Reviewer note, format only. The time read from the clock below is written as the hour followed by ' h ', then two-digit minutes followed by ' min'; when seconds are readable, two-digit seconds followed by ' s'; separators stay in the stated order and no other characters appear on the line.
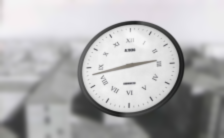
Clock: 2 h 43 min
